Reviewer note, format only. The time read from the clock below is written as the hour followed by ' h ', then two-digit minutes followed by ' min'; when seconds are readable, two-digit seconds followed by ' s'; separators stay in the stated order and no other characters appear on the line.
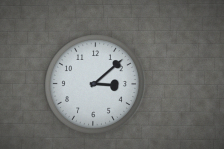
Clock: 3 h 08 min
